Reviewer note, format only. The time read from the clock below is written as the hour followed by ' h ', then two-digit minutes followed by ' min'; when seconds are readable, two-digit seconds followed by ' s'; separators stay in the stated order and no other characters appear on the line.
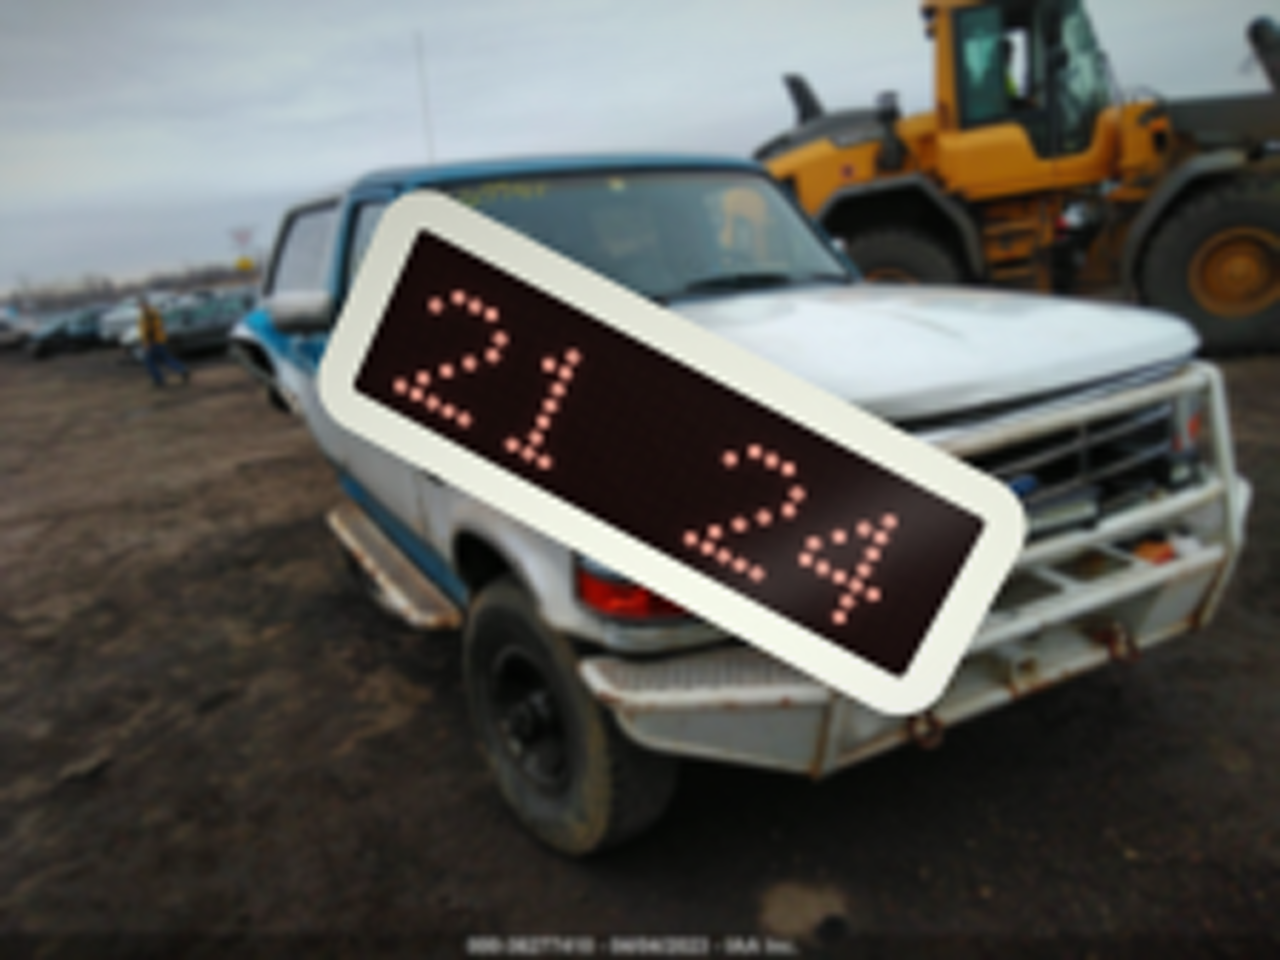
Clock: 21 h 24 min
